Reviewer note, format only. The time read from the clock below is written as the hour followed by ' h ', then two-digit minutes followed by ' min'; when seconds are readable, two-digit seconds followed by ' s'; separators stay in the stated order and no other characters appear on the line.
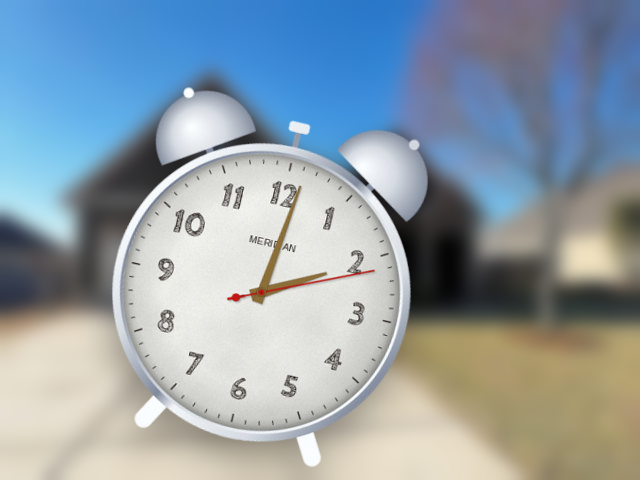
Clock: 2 h 01 min 11 s
